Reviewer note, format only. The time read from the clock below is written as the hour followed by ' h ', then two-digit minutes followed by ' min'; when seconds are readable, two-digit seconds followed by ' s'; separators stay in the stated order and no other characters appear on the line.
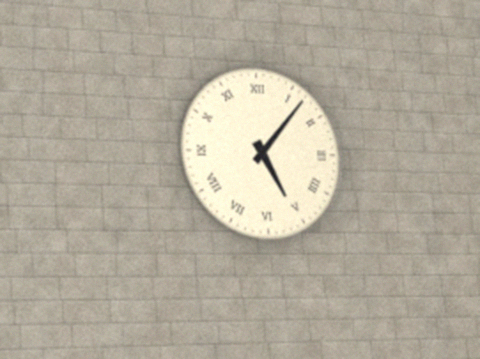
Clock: 5 h 07 min
